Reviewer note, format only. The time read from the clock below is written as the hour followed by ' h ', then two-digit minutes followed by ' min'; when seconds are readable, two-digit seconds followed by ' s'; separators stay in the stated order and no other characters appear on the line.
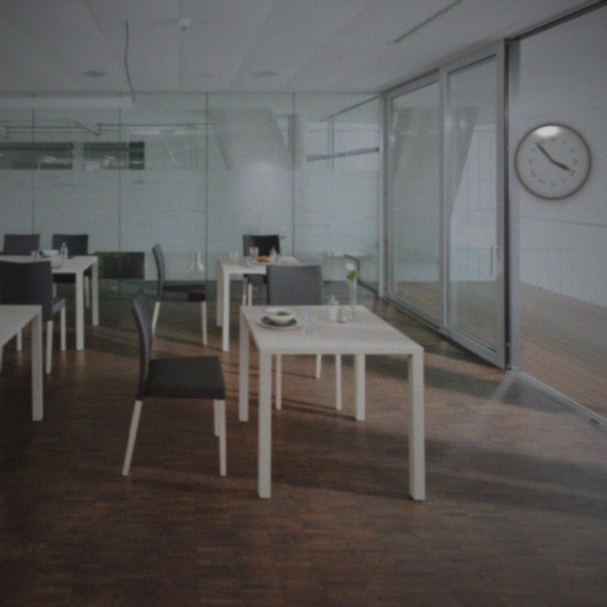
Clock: 3 h 53 min
